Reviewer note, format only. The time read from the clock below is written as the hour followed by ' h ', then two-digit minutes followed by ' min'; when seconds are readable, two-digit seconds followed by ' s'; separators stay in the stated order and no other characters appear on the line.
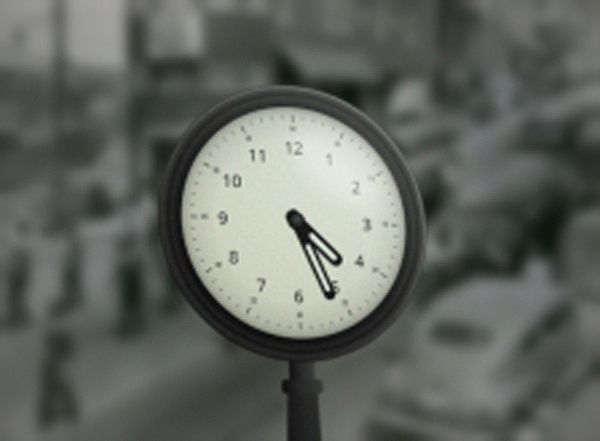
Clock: 4 h 26 min
